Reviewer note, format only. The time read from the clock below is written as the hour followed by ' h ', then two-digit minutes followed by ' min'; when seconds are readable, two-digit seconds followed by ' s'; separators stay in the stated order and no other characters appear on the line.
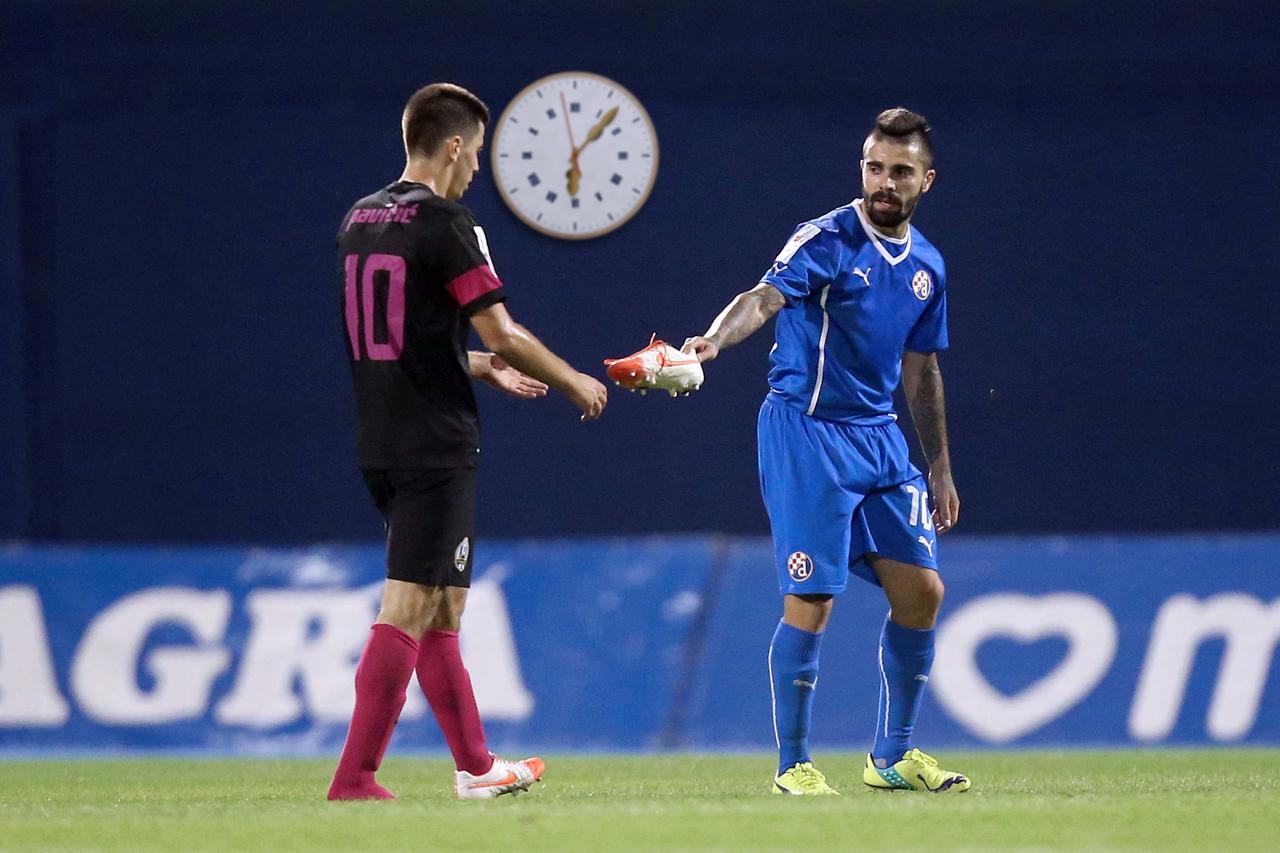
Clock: 6 h 06 min 58 s
